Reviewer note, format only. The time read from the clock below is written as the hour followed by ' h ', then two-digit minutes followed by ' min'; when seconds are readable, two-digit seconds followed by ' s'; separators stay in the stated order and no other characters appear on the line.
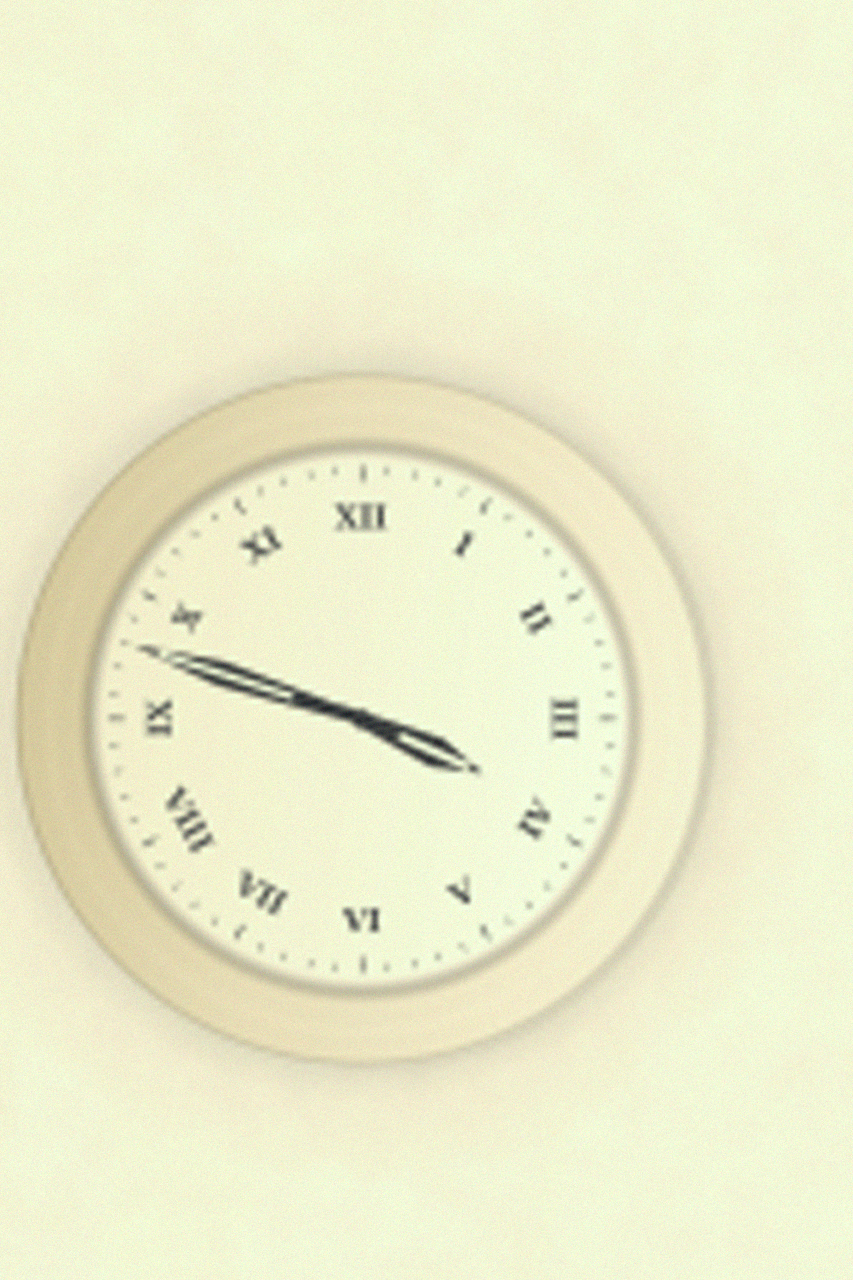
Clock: 3 h 48 min
